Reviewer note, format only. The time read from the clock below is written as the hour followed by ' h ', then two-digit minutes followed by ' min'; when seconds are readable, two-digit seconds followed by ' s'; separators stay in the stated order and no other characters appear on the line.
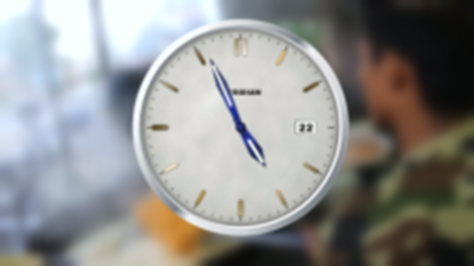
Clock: 4 h 56 min
